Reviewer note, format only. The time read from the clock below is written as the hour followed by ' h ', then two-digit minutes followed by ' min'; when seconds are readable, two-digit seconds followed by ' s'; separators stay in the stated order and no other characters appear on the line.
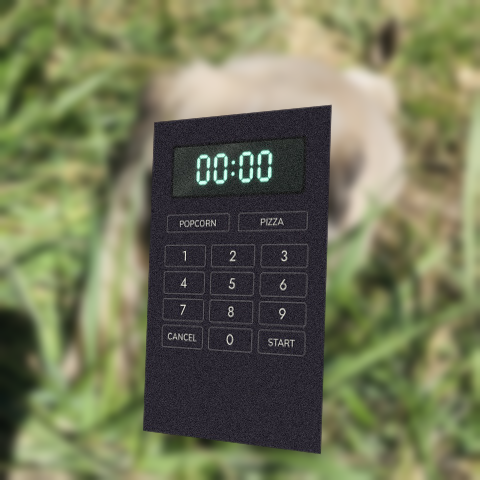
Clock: 0 h 00 min
